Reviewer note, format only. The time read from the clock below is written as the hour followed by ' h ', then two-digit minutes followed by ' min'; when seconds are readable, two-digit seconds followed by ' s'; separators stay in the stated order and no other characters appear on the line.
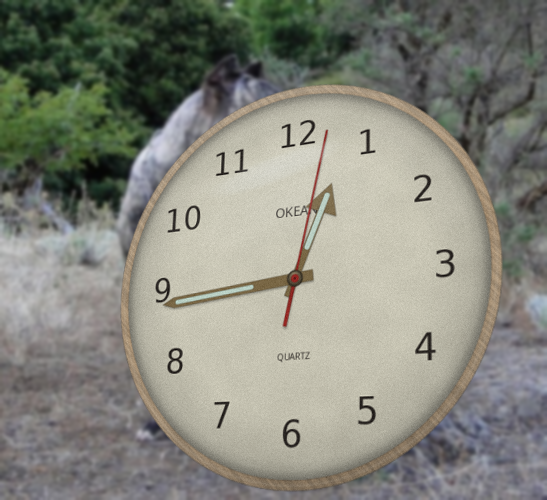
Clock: 12 h 44 min 02 s
